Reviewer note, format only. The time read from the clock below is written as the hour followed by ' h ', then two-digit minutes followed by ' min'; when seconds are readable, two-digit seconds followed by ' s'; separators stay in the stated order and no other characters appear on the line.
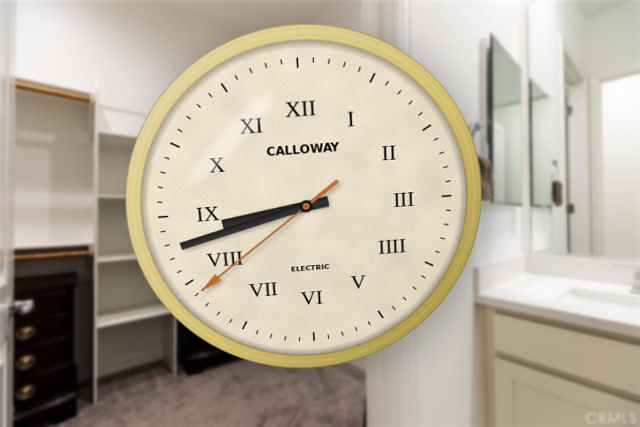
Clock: 8 h 42 min 39 s
